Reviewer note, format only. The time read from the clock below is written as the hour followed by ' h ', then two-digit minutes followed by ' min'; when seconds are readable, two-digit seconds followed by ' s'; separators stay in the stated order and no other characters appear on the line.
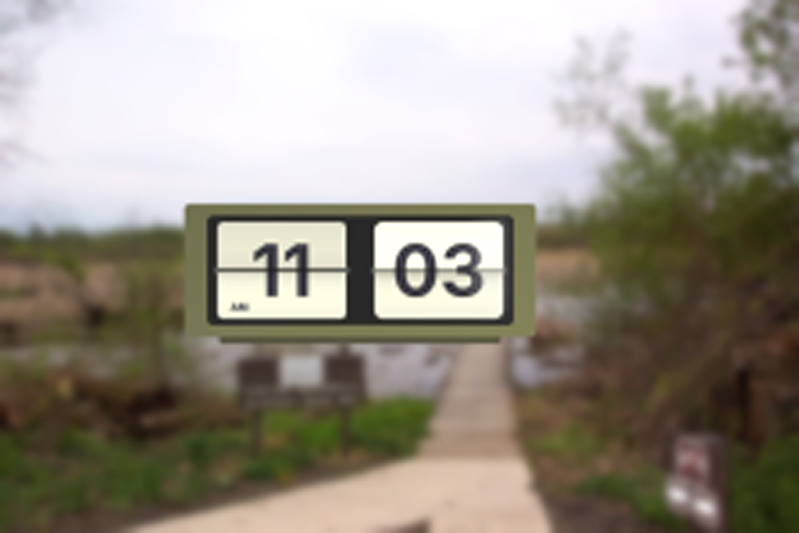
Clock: 11 h 03 min
